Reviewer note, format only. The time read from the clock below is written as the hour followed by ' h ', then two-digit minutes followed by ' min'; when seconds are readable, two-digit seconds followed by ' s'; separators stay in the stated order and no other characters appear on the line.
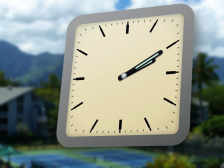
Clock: 2 h 10 min
